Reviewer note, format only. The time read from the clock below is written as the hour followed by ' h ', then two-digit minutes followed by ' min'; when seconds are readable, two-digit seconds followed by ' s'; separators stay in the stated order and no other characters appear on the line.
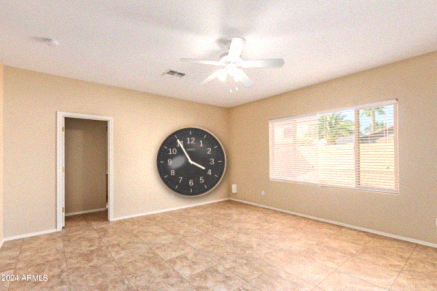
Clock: 3 h 55 min
